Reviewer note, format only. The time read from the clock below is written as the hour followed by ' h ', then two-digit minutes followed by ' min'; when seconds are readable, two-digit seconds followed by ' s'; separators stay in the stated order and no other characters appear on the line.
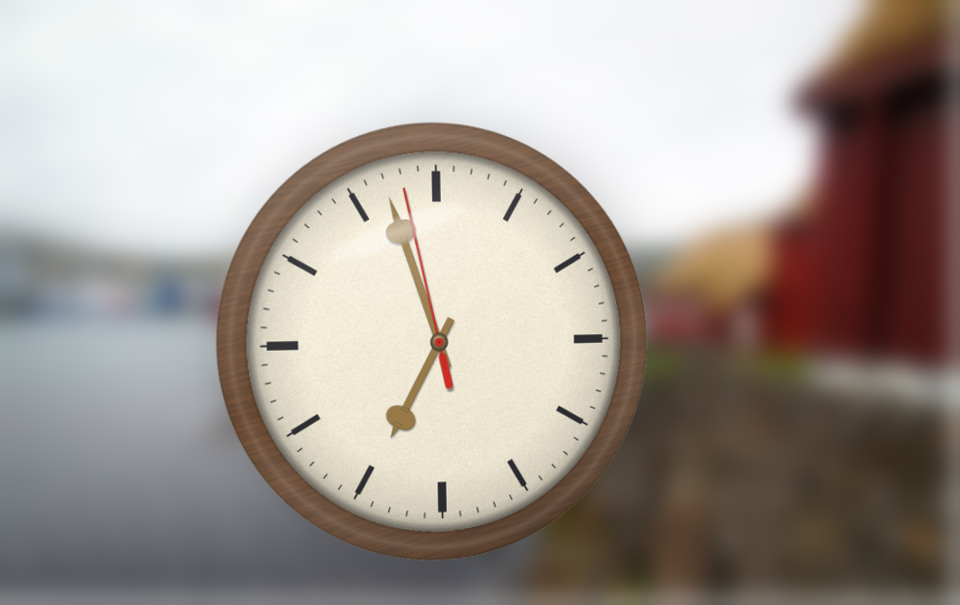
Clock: 6 h 56 min 58 s
